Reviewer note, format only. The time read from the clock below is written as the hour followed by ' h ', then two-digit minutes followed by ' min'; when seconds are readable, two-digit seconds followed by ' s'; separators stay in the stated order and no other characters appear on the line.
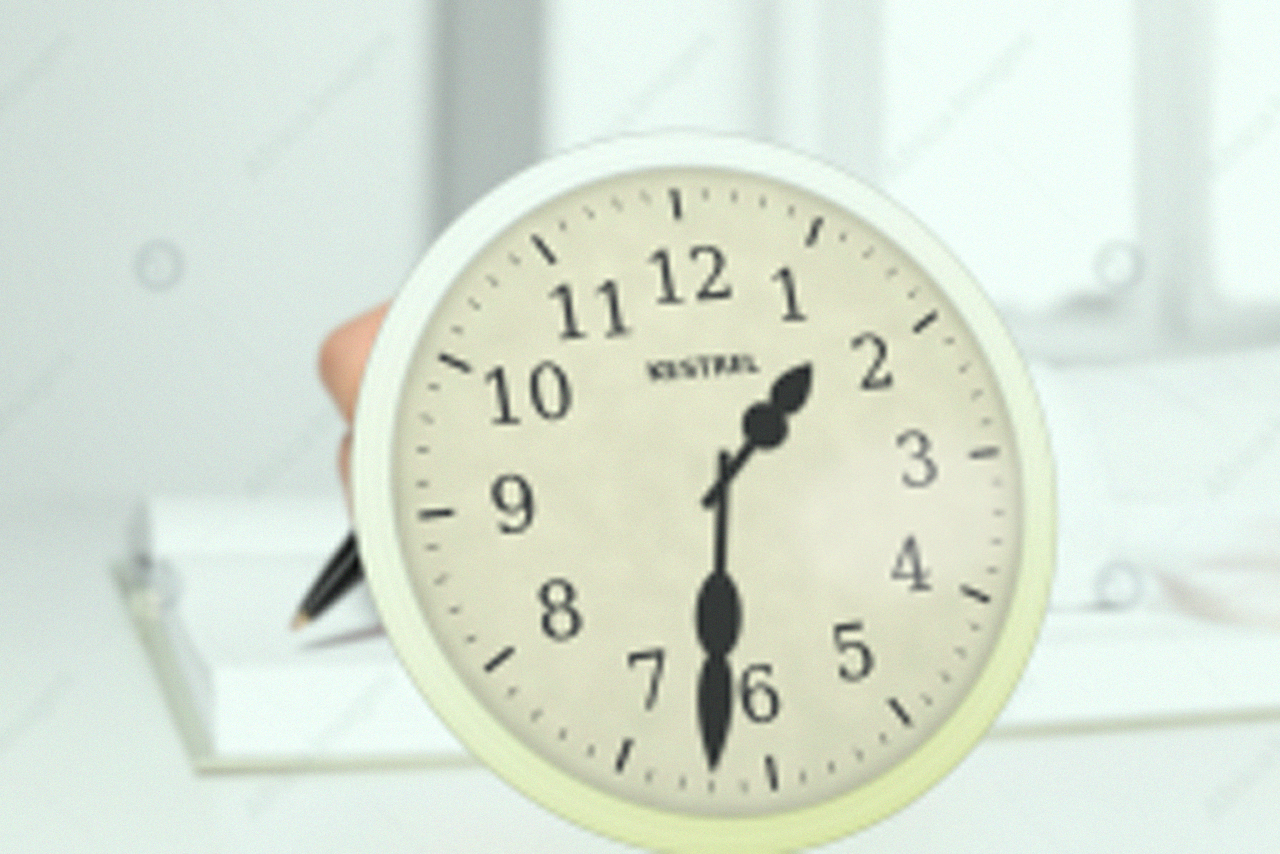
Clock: 1 h 32 min
